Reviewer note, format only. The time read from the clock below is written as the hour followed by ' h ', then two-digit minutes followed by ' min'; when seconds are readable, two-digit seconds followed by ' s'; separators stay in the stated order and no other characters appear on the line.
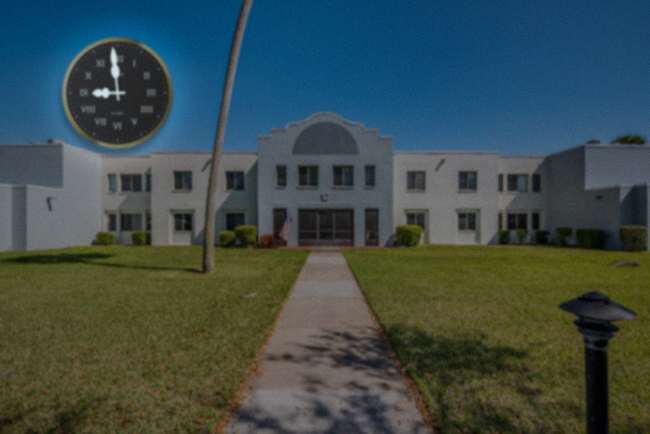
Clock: 8 h 59 min
